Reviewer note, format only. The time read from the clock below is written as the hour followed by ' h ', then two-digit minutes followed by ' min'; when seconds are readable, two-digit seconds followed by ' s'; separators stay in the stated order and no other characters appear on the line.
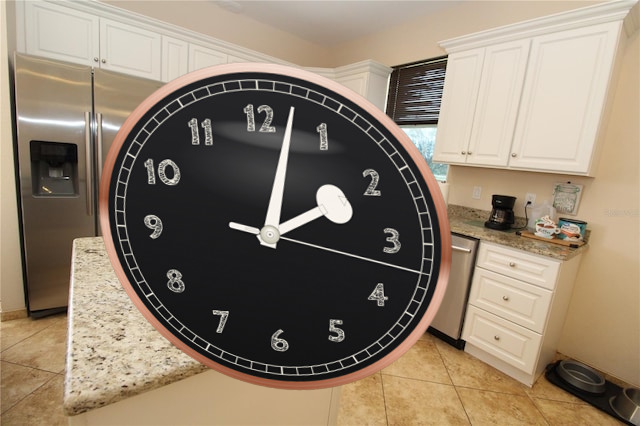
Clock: 2 h 02 min 17 s
